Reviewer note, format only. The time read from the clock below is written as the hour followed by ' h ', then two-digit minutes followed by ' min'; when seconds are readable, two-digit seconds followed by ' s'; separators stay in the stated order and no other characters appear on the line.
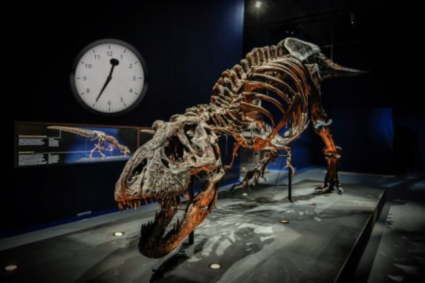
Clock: 12 h 35 min
